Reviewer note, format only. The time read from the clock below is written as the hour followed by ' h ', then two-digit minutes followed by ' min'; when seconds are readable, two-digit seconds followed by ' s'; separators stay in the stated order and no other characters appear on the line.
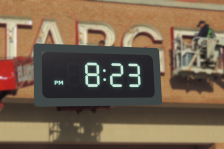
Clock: 8 h 23 min
